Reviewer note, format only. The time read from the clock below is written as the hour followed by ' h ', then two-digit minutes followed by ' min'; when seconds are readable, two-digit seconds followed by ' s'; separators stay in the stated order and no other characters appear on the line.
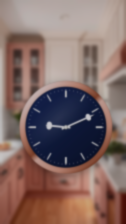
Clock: 9 h 11 min
